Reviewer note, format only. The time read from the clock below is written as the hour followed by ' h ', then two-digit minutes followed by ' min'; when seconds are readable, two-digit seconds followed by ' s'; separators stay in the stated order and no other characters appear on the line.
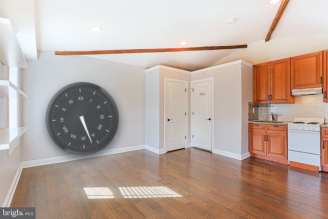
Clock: 5 h 27 min
